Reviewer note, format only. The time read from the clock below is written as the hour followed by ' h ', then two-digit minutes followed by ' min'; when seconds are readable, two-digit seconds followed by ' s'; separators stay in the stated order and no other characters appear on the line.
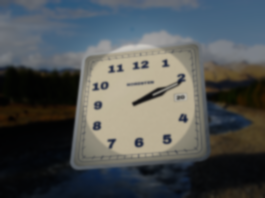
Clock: 2 h 11 min
